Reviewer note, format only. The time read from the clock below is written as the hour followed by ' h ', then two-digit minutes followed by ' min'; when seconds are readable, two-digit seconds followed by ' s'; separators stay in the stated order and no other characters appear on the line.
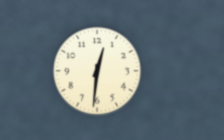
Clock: 12 h 31 min
